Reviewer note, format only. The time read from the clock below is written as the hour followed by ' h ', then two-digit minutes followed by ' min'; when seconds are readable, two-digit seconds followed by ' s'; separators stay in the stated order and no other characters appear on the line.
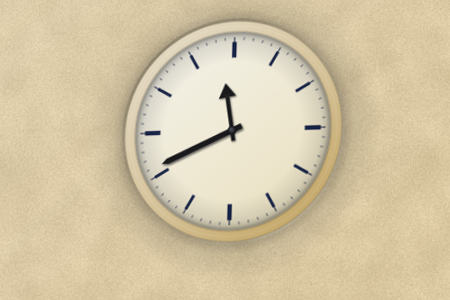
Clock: 11 h 41 min
